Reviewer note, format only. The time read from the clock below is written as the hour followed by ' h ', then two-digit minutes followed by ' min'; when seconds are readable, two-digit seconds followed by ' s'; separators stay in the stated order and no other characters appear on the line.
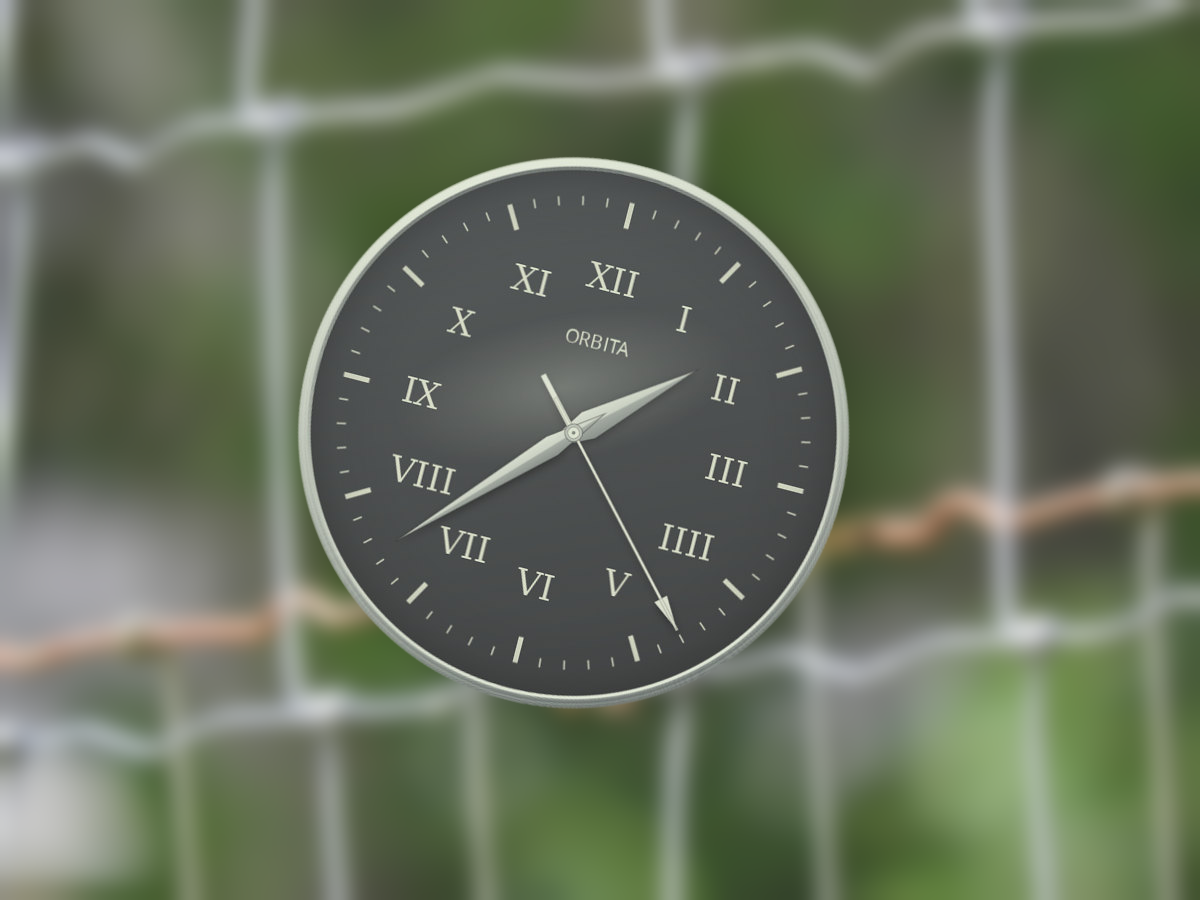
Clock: 1 h 37 min 23 s
